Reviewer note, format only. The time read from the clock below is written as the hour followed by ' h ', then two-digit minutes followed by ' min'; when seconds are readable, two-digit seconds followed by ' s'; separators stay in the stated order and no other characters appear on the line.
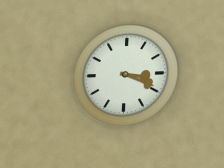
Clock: 3 h 19 min
